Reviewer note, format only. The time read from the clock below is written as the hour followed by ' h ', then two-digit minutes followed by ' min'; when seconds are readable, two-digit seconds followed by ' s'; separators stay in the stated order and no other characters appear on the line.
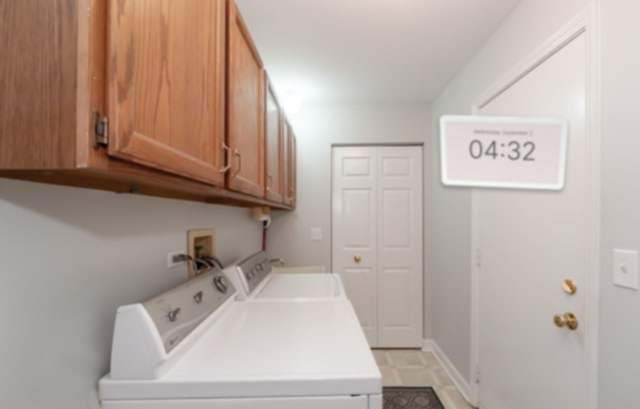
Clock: 4 h 32 min
